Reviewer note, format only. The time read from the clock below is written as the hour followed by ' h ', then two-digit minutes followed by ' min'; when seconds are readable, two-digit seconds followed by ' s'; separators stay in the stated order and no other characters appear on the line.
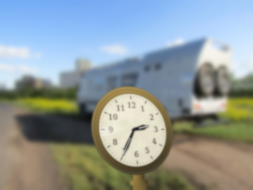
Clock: 2 h 35 min
